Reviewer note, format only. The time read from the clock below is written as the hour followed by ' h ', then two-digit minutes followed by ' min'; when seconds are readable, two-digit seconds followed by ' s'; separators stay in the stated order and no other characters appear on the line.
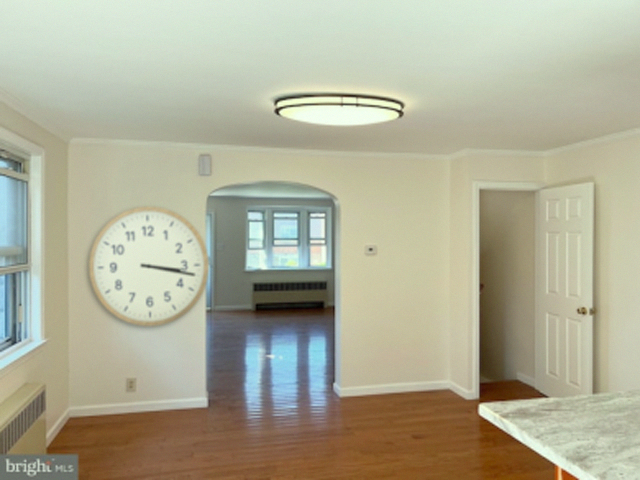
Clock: 3 h 17 min
